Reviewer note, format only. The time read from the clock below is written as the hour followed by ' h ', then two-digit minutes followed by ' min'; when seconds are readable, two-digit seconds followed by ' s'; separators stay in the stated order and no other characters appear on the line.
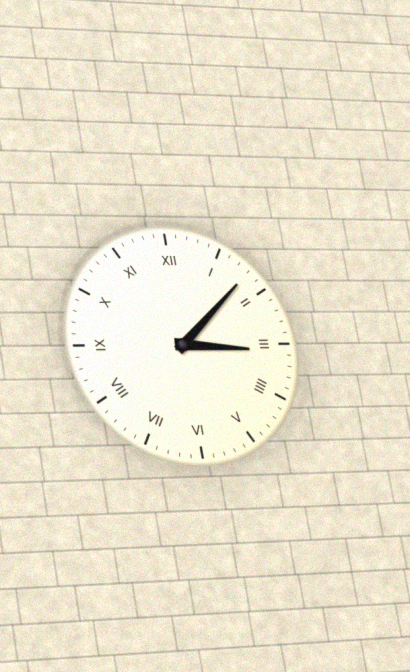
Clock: 3 h 08 min
